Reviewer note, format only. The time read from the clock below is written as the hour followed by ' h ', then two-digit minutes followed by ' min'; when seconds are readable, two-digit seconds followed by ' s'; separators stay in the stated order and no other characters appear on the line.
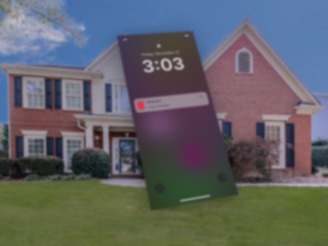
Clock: 3 h 03 min
